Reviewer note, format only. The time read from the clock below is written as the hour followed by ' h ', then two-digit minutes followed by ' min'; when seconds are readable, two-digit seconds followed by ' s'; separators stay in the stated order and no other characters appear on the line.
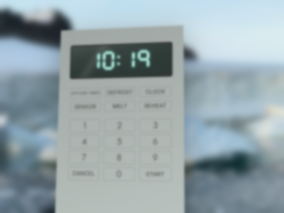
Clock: 10 h 19 min
